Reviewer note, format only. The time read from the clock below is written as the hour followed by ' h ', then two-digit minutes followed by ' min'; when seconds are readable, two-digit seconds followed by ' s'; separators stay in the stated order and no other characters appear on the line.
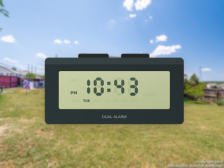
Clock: 10 h 43 min
